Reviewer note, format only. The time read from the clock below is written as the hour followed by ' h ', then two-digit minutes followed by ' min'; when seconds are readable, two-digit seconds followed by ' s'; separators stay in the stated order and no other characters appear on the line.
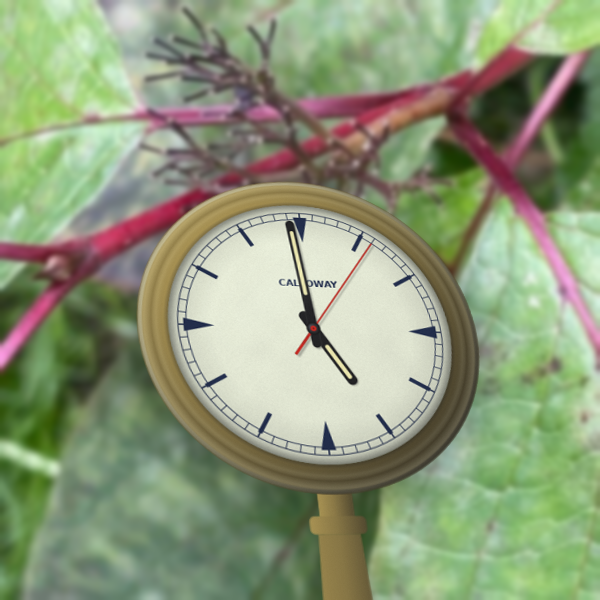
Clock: 4 h 59 min 06 s
